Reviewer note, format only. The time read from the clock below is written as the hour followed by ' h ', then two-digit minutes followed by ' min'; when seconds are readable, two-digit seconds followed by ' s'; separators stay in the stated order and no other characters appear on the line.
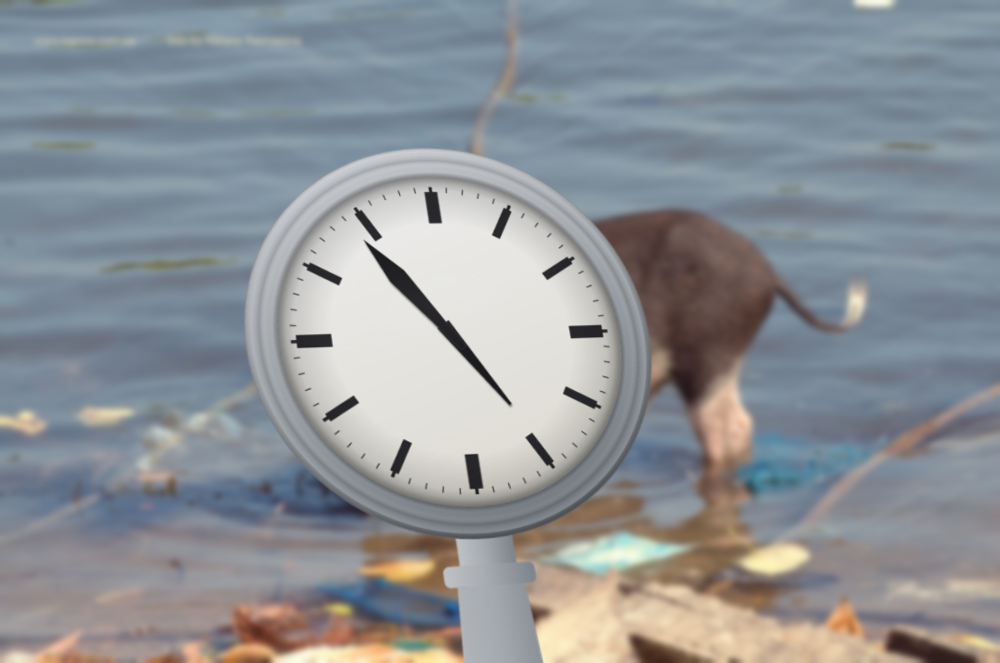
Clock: 4 h 54 min
